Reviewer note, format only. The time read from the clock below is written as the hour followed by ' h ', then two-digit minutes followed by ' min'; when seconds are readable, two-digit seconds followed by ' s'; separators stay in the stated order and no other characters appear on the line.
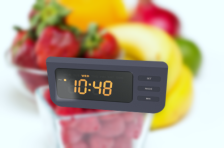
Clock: 10 h 48 min
